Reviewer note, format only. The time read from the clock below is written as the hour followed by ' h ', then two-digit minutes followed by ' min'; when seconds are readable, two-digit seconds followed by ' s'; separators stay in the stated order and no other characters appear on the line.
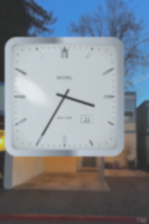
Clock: 3 h 35 min
